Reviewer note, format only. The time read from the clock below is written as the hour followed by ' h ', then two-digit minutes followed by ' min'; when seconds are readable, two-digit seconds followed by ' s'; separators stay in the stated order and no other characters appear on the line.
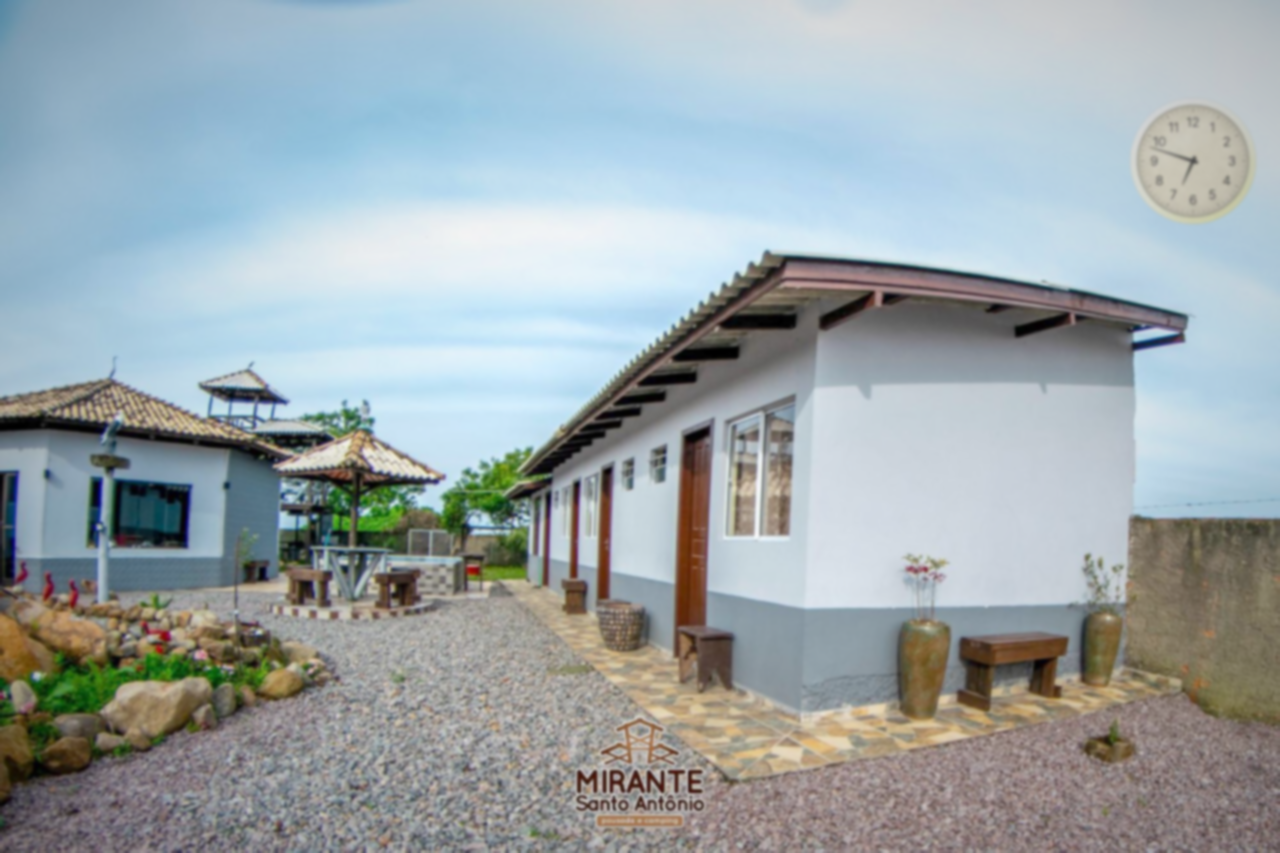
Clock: 6 h 48 min
